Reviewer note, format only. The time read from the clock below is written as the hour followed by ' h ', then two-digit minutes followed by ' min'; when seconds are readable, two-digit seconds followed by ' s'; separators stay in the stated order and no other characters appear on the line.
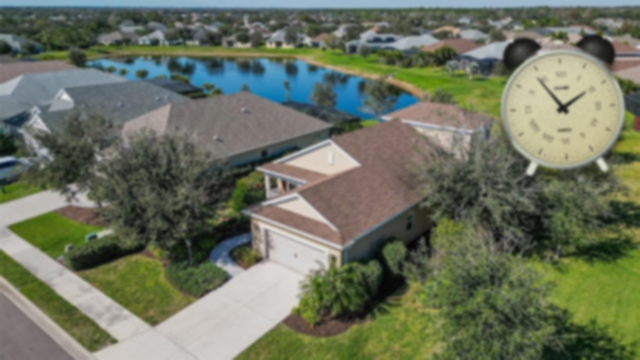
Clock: 1 h 54 min
